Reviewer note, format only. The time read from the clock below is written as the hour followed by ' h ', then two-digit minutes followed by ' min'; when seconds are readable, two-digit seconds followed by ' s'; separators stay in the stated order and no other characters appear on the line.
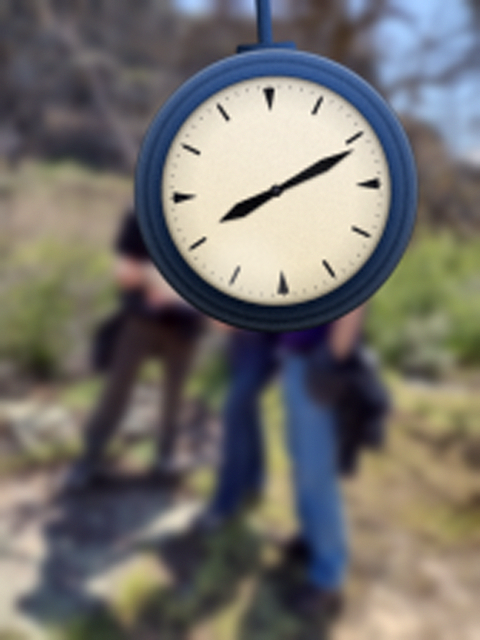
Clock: 8 h 11 min
